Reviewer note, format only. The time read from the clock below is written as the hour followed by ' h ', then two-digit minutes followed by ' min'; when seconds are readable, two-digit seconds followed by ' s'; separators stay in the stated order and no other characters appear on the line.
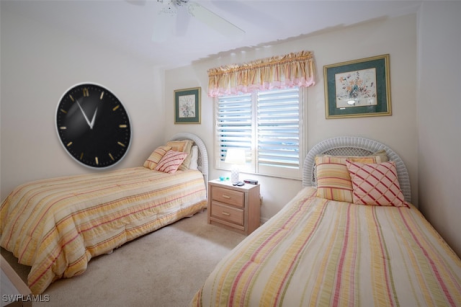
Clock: 12 h 56 min
